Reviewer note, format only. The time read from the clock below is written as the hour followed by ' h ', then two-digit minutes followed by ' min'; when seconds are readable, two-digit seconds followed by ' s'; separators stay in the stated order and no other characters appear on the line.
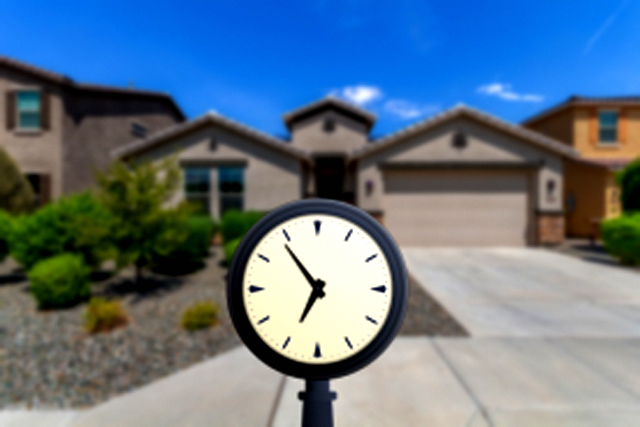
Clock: 6 h 54 min
